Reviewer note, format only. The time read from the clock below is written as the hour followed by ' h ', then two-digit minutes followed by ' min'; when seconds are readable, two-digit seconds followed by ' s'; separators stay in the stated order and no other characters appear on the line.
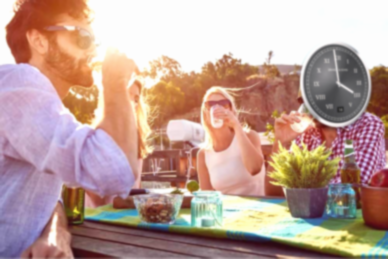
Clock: 3 h 59 min
